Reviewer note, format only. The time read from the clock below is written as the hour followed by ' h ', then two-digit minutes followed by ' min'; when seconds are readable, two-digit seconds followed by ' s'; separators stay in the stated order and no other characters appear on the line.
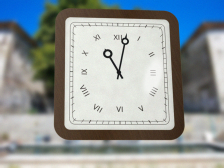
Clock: 11 h 02 min
